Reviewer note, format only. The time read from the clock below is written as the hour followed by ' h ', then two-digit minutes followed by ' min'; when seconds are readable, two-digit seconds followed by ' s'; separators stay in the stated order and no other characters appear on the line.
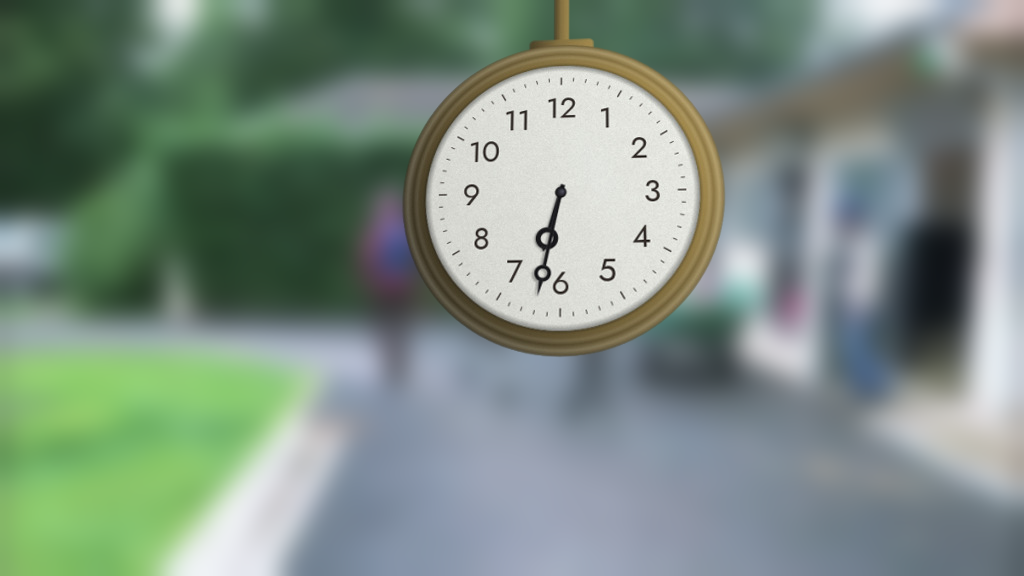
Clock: 6 h 32 min
